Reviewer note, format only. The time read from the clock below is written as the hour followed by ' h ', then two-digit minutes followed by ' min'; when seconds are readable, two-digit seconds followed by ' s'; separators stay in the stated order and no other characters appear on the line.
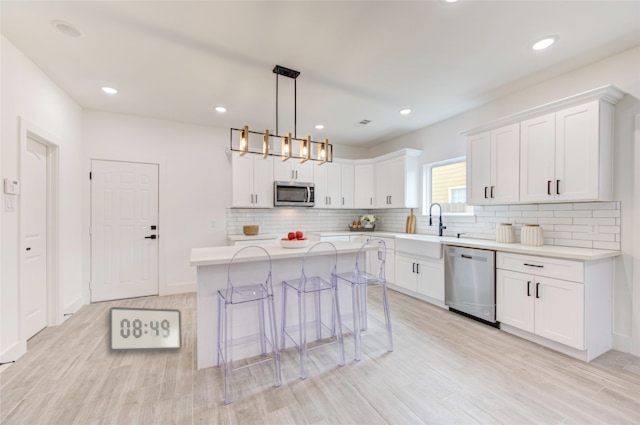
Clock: 8 h 49 min
